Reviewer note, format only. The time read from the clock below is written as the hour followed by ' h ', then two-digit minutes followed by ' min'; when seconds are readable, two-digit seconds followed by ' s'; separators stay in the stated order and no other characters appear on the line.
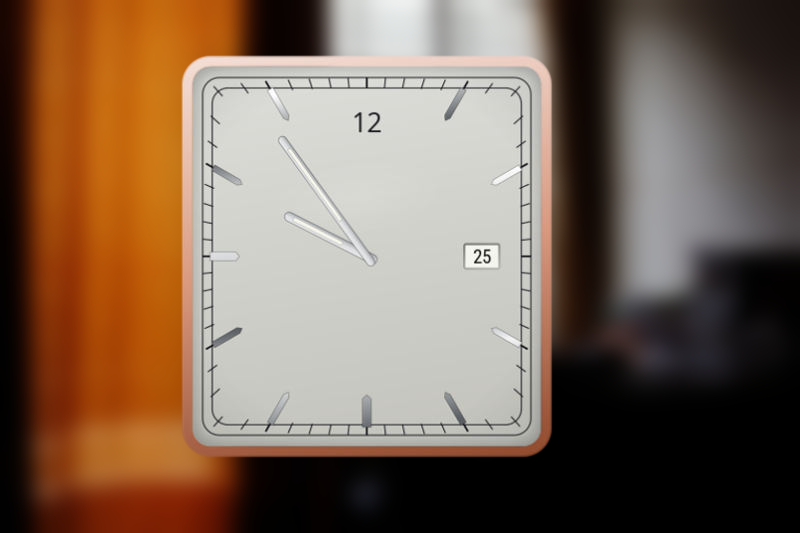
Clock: 9 h 54 min
